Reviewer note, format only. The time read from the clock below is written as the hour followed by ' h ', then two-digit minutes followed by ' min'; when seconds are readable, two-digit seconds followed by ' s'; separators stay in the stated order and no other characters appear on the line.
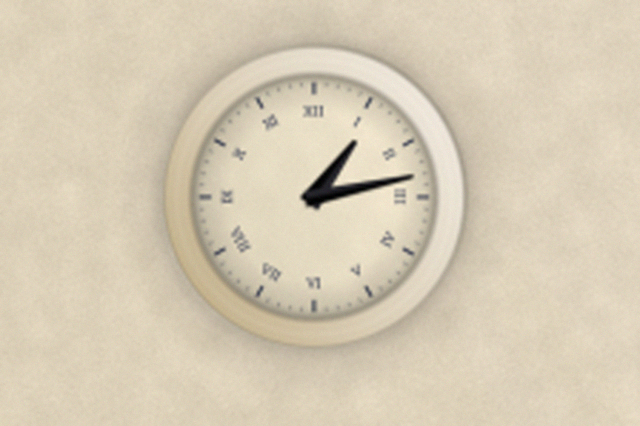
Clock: 1 h 13 min
